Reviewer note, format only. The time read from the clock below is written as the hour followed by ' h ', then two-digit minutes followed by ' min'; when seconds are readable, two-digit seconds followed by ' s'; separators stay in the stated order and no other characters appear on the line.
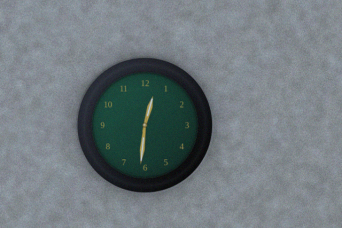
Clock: 12 h 31 min
